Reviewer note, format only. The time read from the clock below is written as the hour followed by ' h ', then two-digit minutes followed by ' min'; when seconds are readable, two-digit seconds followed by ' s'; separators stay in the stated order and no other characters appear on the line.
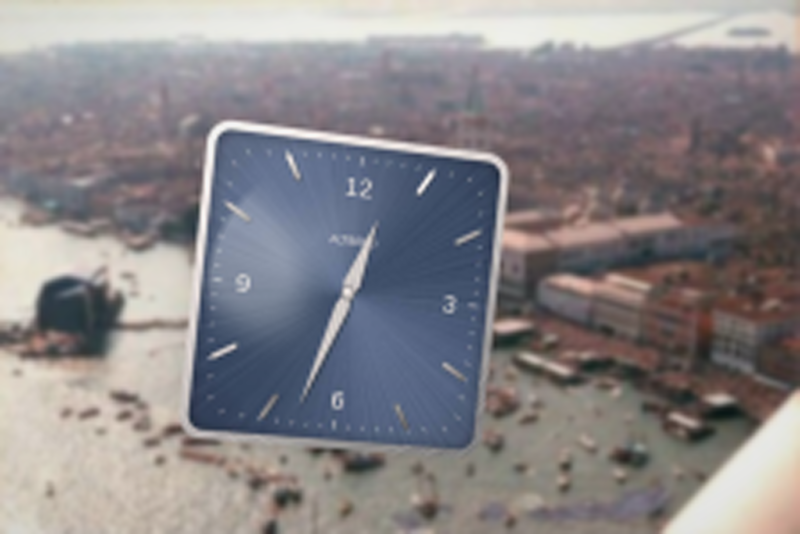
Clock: 12 h 33 min
